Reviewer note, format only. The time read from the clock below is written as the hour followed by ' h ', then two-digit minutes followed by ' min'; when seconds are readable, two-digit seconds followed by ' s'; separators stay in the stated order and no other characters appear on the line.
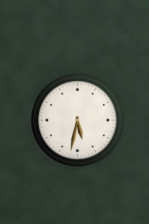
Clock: 5 h 32 min
